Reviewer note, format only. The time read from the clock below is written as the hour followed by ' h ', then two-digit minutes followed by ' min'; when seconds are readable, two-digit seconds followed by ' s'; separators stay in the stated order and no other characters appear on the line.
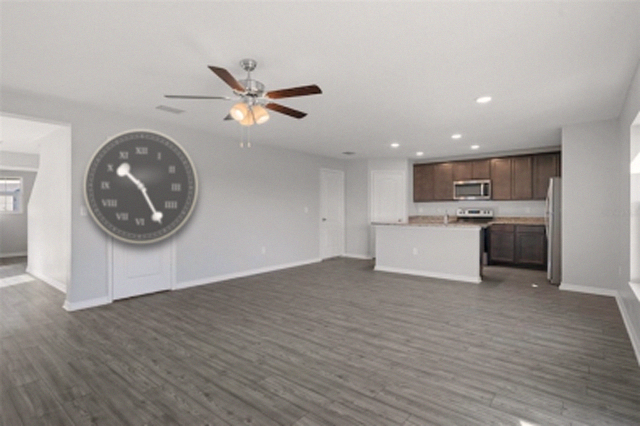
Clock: 10 h 25 min
